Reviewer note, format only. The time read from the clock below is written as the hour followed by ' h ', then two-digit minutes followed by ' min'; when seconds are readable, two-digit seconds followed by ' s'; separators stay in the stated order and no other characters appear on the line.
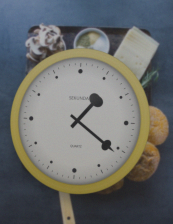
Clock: 1 h 21 min
